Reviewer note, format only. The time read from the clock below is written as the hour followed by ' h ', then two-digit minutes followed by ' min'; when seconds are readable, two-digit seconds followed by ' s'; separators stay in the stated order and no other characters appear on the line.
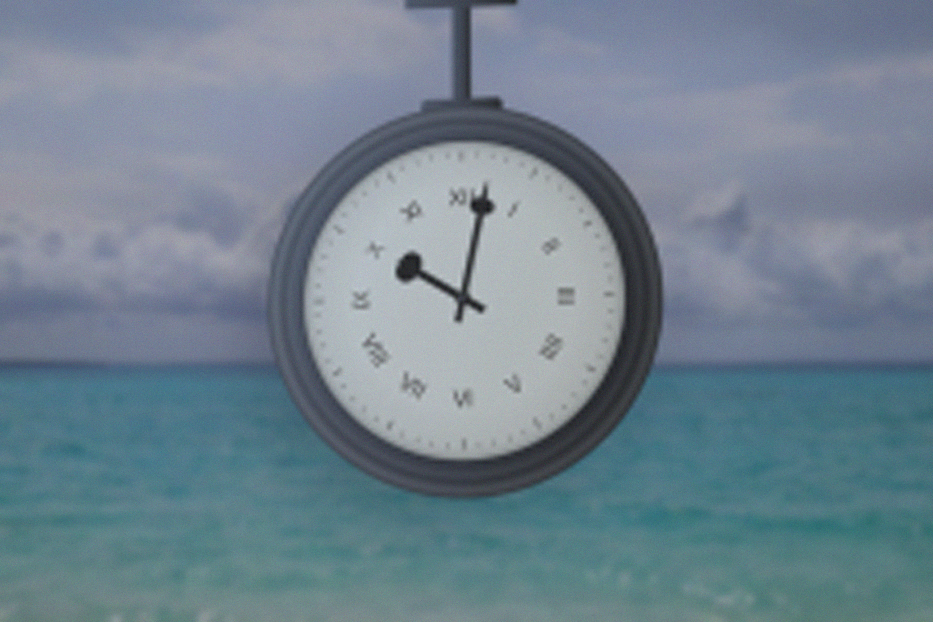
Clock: 10 h 02 min
